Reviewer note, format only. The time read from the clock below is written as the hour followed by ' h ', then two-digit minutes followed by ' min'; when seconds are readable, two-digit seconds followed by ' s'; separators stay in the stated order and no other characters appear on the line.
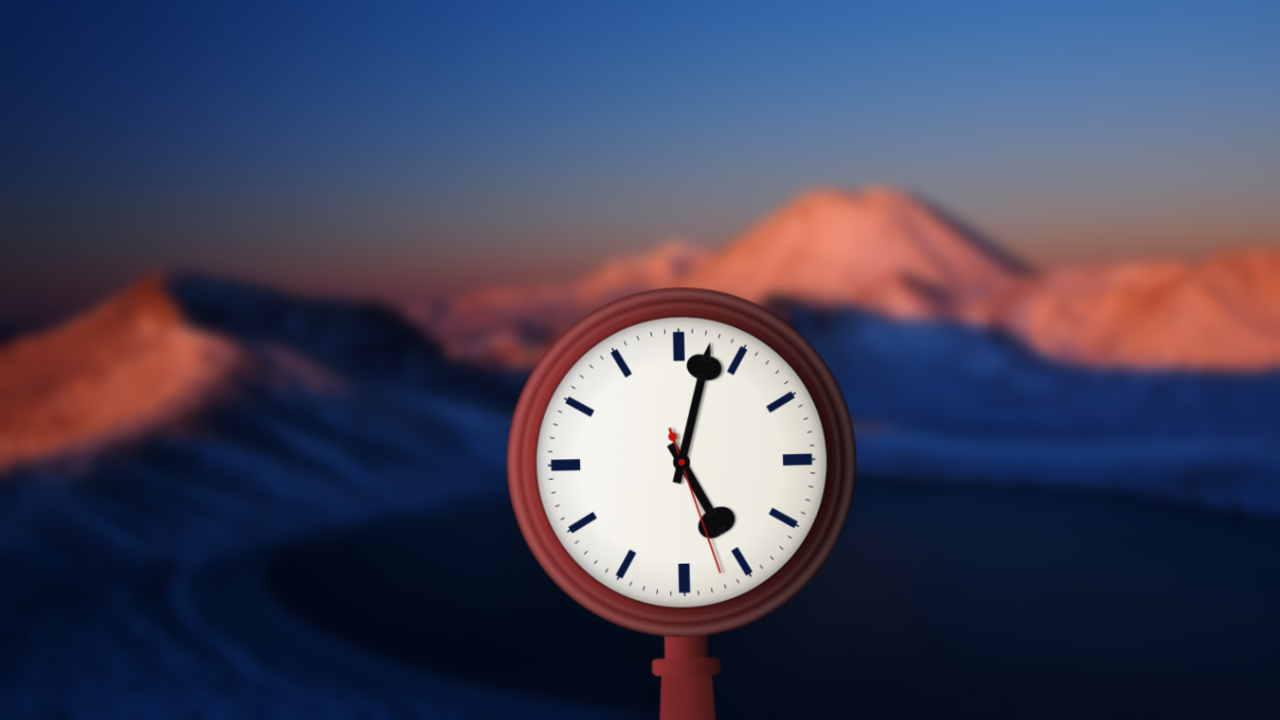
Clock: 5 h 02 min 27 s
